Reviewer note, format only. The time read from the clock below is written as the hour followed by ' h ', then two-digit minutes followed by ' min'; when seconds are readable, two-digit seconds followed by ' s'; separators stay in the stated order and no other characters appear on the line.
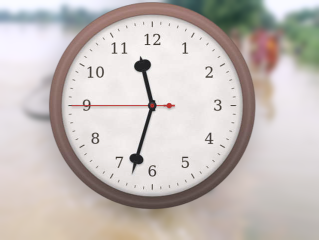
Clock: 11 h 32 min 45 s
